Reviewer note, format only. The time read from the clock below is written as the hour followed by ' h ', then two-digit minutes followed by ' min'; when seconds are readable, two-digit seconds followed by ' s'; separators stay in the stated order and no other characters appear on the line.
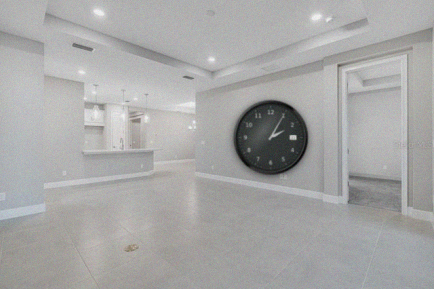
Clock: 2 h 05 min
